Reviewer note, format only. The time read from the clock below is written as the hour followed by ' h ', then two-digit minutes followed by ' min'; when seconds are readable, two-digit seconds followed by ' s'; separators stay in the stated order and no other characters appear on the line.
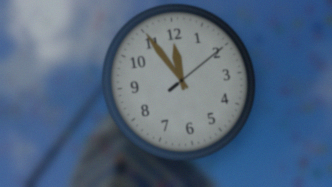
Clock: 11 h 55 min 10 s
